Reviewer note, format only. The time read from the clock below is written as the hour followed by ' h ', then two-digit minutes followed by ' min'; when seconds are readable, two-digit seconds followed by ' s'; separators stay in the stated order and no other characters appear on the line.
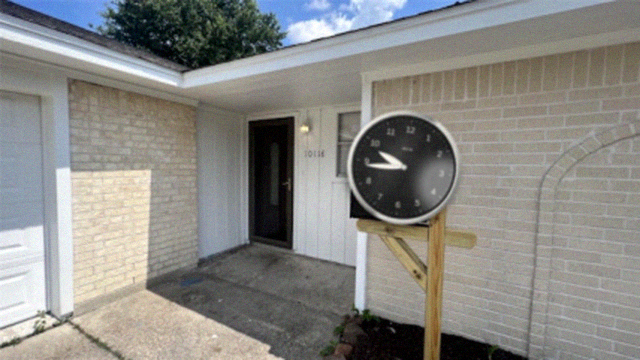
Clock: 9 h 44 min
